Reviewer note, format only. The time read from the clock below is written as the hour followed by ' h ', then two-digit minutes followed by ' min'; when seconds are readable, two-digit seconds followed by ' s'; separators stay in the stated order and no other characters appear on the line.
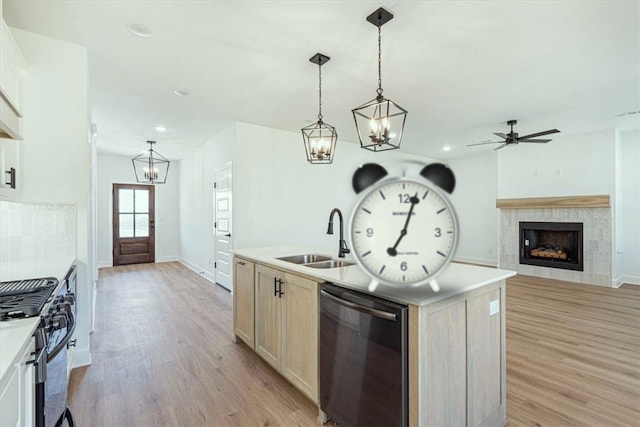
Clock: 7 h 03 min
